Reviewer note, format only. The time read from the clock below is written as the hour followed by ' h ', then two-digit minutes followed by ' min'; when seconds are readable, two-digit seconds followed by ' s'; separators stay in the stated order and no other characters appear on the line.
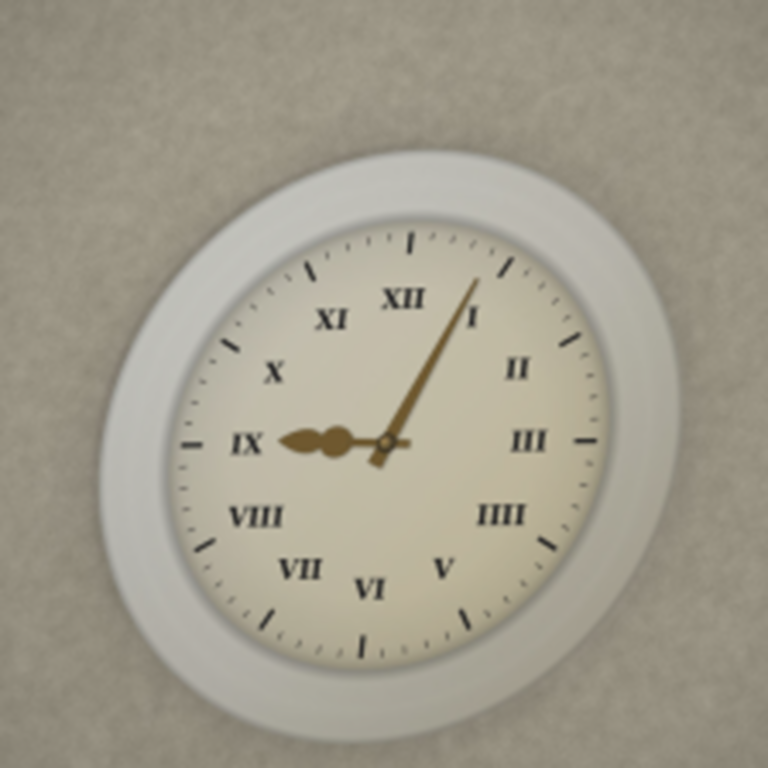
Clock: 9 h 04 min
